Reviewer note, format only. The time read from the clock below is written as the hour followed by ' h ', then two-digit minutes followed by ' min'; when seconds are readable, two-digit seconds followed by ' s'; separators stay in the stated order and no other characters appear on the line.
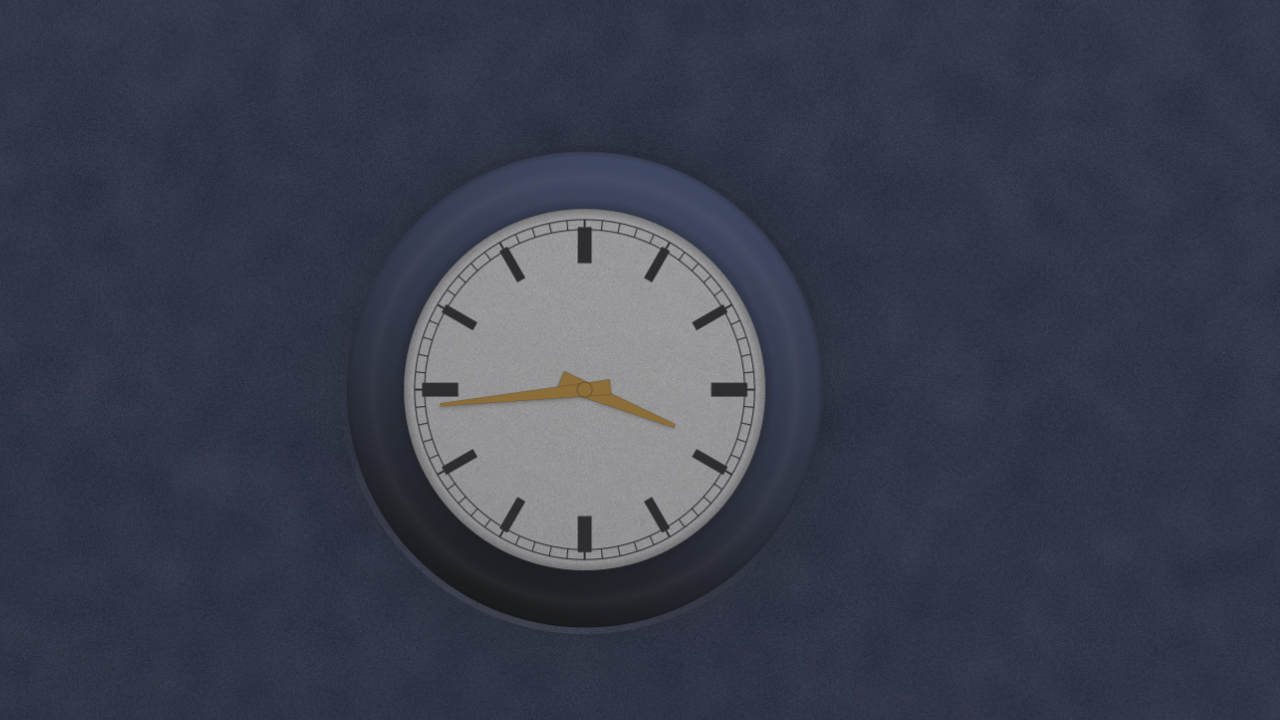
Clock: 3 h 44 min
